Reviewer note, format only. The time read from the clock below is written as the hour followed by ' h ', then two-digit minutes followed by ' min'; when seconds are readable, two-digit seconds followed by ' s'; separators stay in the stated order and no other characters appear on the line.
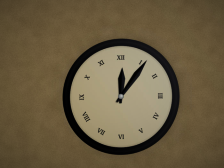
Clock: 12 h 06 min
